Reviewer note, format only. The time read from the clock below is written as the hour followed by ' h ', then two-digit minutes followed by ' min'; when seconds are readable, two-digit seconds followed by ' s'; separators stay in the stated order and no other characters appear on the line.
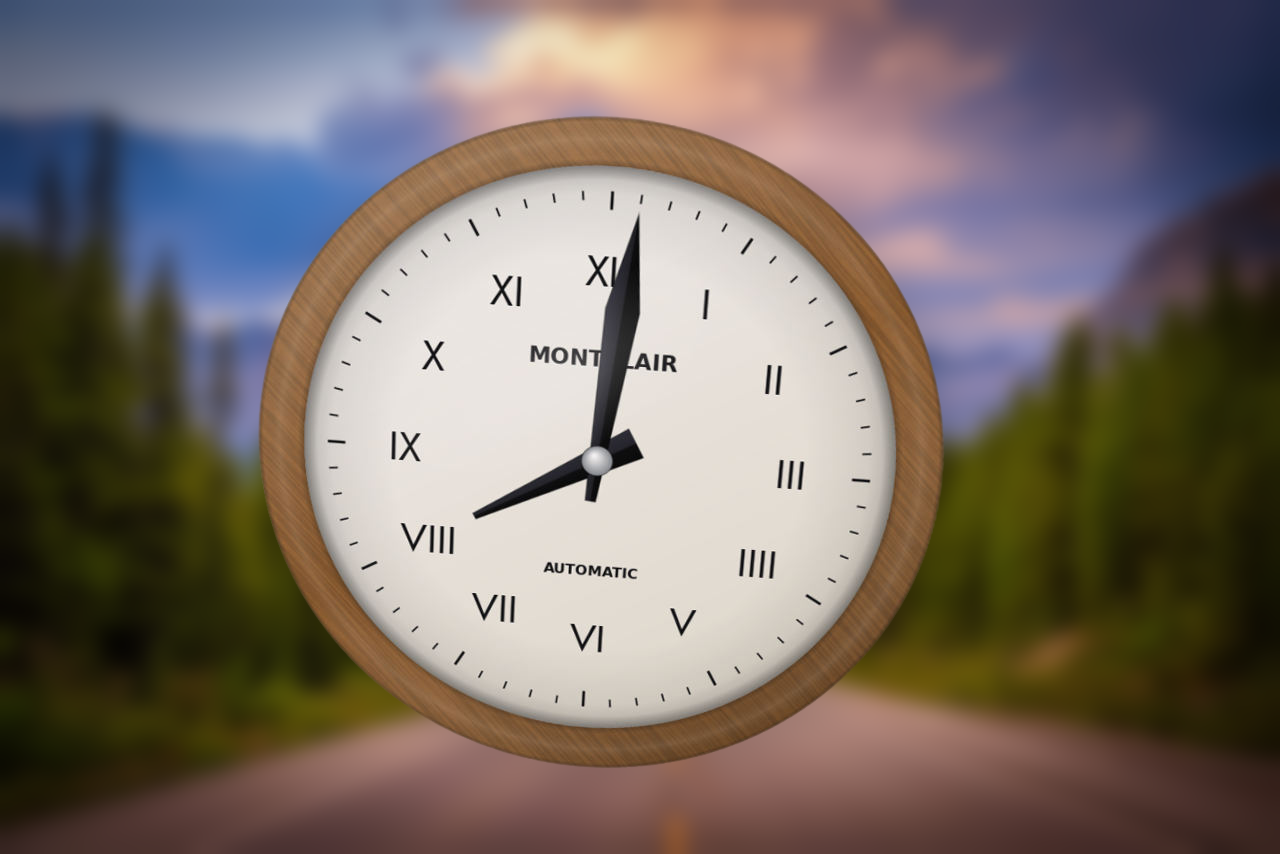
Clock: 8 h 01 min
